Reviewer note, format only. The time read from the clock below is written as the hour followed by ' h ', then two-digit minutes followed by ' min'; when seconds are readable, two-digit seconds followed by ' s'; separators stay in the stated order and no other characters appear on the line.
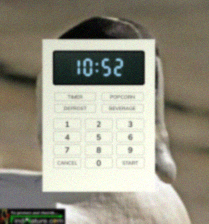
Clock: 10 h 52 min
